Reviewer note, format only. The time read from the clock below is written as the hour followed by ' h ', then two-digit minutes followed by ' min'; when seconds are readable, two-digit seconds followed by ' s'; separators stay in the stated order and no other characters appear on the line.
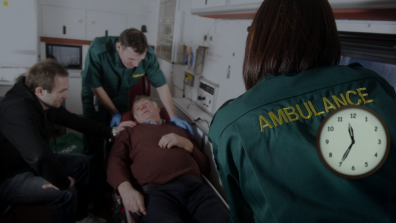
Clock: 11 h 35 min
